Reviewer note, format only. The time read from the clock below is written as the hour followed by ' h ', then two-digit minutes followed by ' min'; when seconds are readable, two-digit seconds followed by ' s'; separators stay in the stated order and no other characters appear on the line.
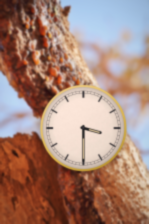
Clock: 3 h 30 min
